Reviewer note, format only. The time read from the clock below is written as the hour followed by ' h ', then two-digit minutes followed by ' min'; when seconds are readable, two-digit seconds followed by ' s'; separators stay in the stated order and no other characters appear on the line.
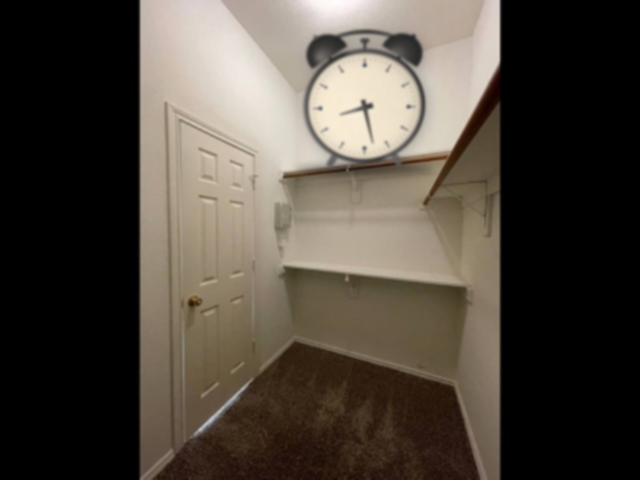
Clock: 8 h 28 min
